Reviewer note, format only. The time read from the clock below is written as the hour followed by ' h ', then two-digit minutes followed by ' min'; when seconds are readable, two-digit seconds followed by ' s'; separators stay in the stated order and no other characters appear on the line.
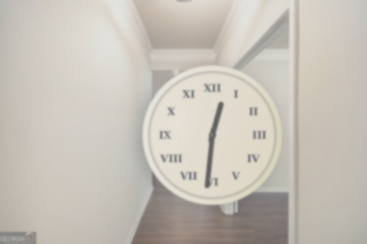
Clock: 12 h 31 min
